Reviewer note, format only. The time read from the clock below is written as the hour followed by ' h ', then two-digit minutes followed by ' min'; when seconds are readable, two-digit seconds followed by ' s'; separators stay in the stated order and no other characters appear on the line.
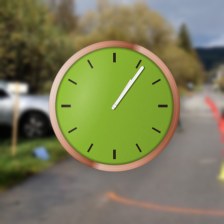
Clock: 1 h 06 min
